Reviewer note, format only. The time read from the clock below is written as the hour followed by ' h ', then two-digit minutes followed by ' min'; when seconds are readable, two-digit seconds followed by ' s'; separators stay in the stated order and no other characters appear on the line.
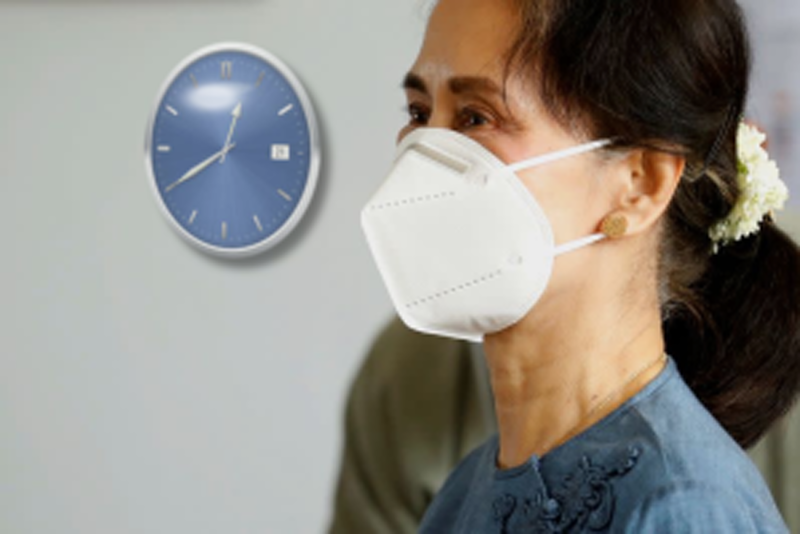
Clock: 12 h 40 min
